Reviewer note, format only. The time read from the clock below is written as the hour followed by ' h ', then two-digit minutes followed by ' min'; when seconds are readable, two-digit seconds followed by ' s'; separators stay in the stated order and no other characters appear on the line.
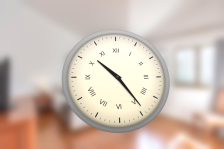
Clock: 10 h 24 min
